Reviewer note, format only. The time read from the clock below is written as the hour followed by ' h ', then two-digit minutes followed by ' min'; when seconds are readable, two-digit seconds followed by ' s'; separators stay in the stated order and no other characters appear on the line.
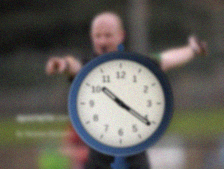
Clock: 10 h 21 min
